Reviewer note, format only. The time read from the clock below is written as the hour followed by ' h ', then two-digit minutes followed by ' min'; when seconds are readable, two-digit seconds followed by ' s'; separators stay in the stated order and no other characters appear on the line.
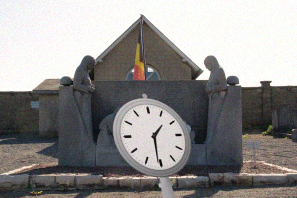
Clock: 1 h 31 min
